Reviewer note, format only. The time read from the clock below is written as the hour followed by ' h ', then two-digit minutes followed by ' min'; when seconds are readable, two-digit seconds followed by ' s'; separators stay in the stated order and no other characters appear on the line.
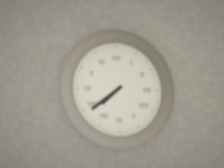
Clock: 7 h 39 min
